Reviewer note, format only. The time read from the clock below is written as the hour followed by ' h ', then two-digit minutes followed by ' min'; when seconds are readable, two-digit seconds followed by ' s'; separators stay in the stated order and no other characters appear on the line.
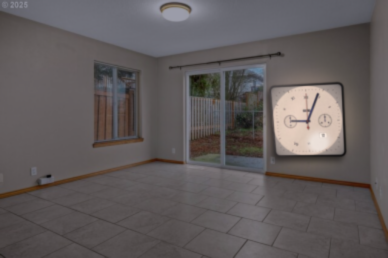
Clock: 9 h 04 min
